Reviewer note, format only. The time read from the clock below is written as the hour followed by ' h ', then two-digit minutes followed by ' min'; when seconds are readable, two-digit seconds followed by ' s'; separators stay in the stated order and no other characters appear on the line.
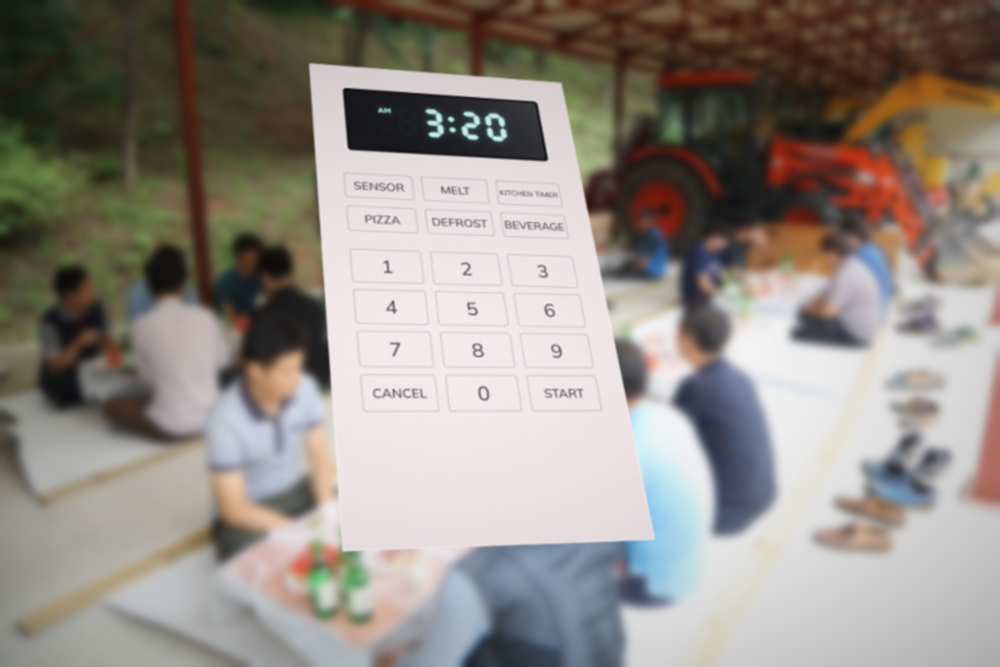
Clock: 3 h 20 min
